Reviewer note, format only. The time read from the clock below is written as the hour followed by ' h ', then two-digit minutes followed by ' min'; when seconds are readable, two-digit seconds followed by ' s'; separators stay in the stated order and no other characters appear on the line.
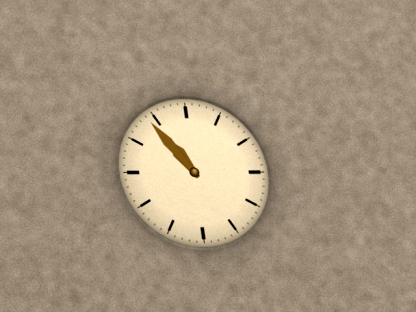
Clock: 10 h 54 min
